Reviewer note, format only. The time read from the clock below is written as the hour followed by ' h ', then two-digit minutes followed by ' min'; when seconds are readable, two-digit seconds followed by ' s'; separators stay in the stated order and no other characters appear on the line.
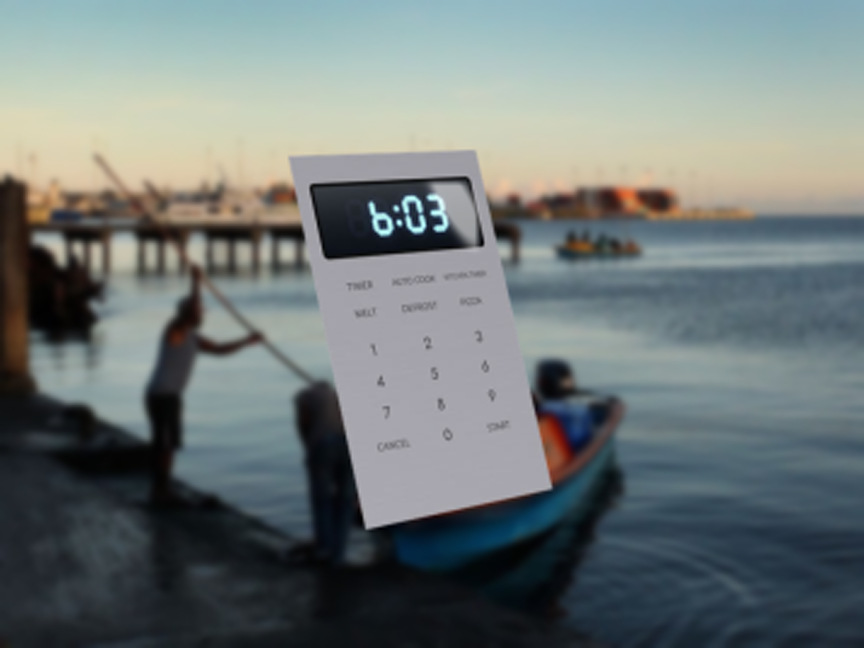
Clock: 6 h 03 min
